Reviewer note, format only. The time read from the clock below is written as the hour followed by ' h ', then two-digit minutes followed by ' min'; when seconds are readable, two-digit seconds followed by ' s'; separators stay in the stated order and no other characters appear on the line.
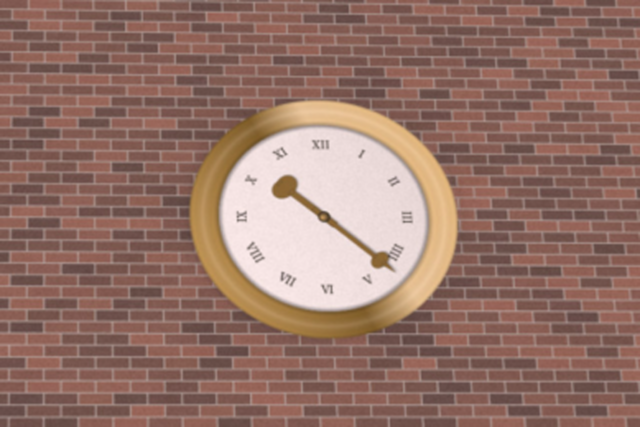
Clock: 10 h 22 min
